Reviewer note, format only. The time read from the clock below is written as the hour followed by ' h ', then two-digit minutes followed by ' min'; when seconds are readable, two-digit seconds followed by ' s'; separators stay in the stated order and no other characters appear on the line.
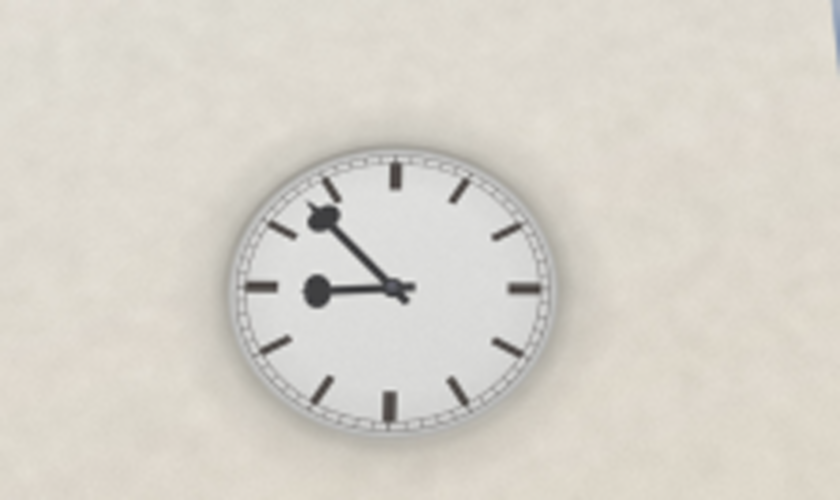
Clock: 8 h 53 min
